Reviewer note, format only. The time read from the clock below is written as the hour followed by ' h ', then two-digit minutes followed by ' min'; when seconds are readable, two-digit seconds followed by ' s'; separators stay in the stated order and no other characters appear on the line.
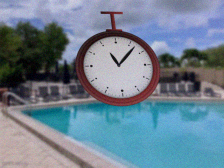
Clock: 11 h 07 min
